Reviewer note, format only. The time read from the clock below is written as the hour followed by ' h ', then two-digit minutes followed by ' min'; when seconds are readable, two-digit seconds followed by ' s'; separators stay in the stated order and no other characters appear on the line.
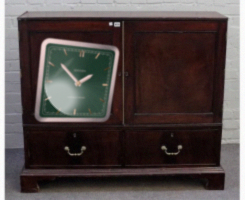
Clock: 1 h 52 min
